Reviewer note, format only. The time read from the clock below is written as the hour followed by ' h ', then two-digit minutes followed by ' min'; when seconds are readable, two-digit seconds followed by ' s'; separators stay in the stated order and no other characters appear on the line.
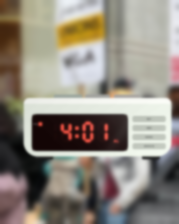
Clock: 4 h 01 min
